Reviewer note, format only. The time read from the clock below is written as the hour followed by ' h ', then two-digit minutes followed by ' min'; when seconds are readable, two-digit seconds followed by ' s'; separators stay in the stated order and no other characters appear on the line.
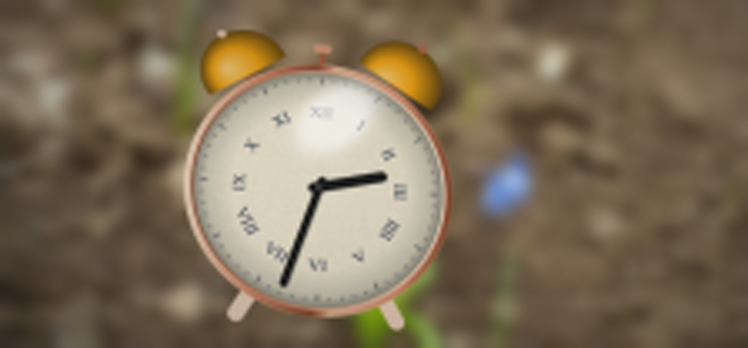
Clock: 2 h 33 min
